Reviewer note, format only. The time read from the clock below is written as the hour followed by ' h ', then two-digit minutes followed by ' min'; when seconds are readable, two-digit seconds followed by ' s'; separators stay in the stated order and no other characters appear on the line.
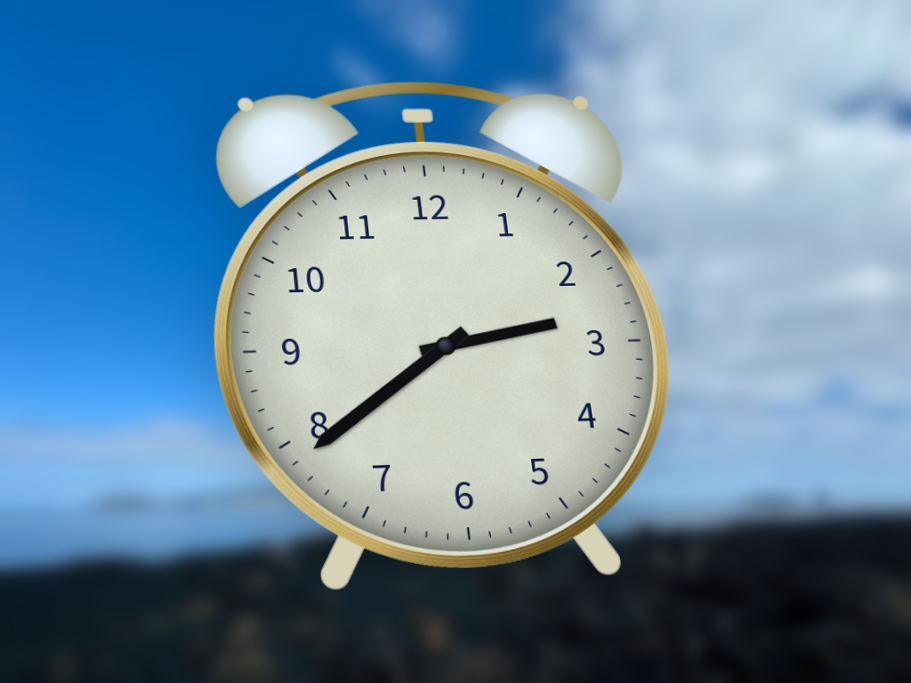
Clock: 2 h 39 min
